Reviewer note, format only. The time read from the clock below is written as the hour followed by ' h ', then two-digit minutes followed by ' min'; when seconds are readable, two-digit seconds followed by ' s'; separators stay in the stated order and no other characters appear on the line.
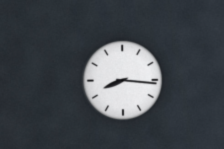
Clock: 8 h 16 min
